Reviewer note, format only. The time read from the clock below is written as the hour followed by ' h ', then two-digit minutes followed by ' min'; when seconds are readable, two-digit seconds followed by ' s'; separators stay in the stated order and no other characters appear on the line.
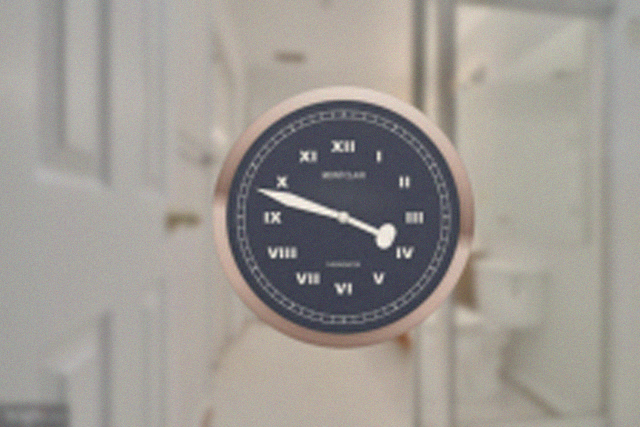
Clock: 3 h 48 min
